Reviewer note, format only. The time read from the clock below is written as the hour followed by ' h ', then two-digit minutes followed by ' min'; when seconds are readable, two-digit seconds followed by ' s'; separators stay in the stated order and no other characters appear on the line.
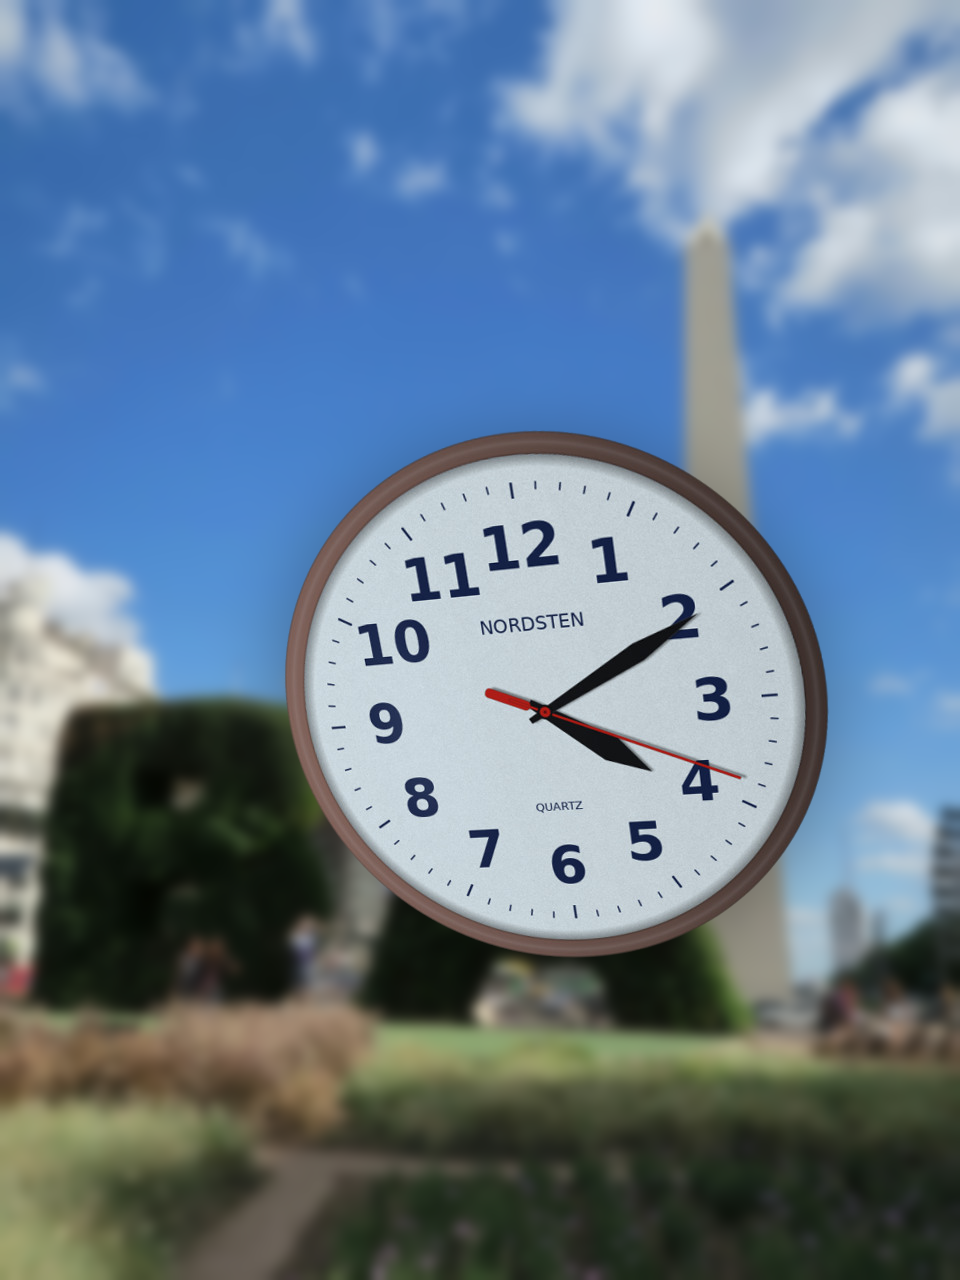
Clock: 4 h 10 min 19 s
